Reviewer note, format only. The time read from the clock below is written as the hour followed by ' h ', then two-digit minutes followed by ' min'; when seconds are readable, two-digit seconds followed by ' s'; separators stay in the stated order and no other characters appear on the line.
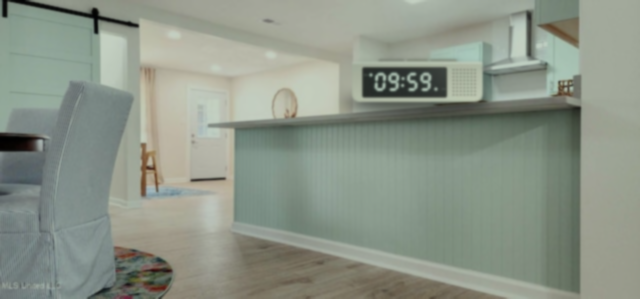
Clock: 9 h 59 min
